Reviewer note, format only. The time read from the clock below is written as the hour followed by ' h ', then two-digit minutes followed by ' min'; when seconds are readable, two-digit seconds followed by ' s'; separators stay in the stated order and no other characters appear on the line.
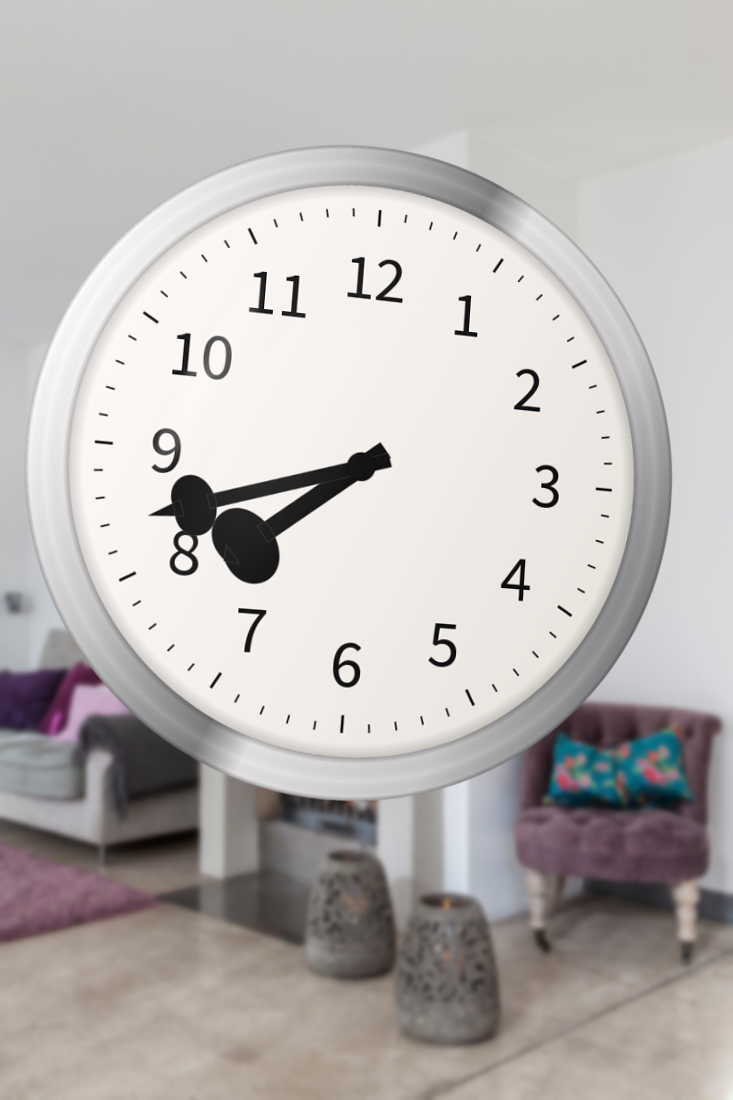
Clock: 7 h 42 min
